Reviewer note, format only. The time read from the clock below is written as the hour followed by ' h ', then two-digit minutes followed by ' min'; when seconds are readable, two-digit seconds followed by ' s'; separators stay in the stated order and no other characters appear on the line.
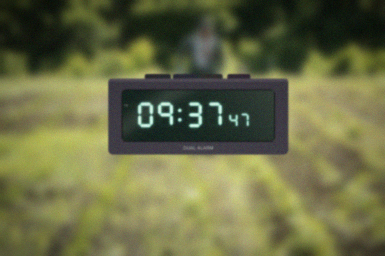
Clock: 9 h 37 min 47 s
